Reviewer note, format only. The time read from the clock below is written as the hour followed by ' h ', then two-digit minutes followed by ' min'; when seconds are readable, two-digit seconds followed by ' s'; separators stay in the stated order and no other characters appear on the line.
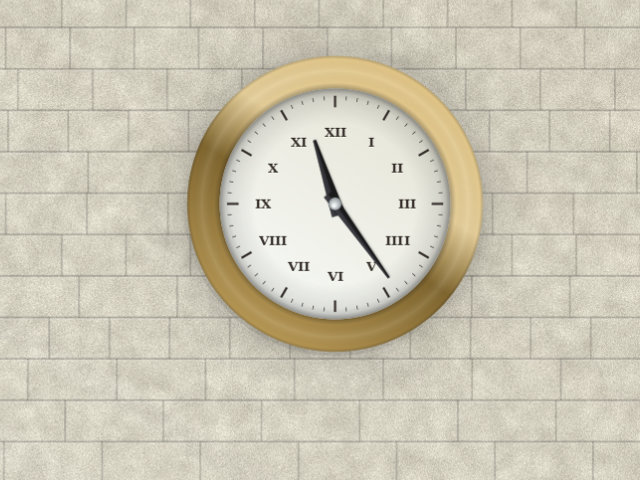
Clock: 11 h 24 min
